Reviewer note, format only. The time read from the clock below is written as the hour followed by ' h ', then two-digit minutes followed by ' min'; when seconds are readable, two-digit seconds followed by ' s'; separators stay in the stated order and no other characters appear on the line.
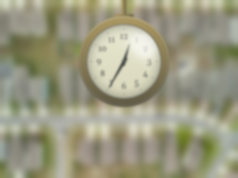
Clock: 12 h 35 min
